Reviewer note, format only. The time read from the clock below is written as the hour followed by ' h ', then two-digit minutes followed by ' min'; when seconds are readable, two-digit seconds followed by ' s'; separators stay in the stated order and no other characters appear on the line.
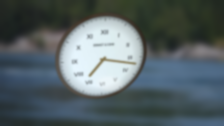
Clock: 7 h 17 min
